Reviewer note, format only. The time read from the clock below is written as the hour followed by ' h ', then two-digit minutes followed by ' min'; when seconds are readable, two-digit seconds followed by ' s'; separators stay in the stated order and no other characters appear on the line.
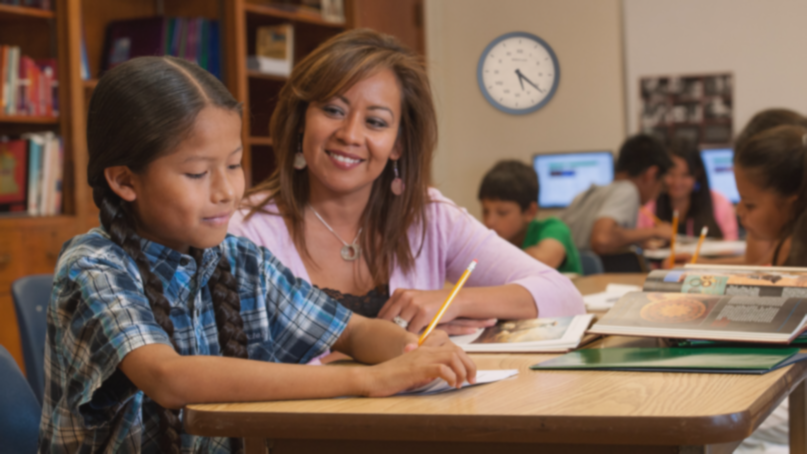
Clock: 5 h 21 min
